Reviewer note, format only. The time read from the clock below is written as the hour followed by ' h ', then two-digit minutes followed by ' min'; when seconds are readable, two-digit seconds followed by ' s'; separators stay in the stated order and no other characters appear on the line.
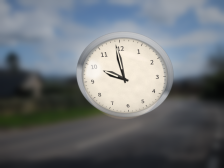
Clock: 9 h 59 min
